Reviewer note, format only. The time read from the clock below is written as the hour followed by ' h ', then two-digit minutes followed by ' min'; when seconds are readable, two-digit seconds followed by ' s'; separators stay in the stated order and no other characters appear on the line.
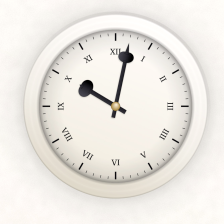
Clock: 10 h 02 min
